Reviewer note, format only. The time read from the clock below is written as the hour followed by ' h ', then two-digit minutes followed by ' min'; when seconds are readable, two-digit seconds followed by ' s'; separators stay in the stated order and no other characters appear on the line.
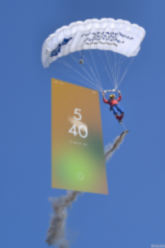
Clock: 5 h 40 min
